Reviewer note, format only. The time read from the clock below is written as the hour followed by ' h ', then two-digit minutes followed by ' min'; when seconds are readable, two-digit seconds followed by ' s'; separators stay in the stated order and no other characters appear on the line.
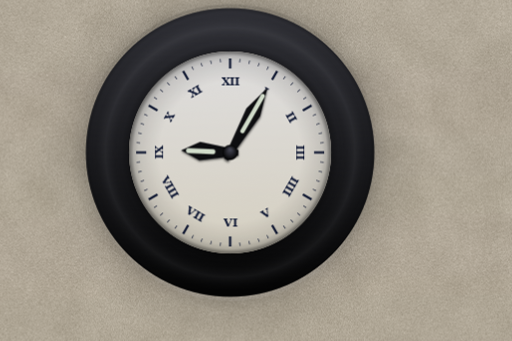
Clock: 9 h 05 min
